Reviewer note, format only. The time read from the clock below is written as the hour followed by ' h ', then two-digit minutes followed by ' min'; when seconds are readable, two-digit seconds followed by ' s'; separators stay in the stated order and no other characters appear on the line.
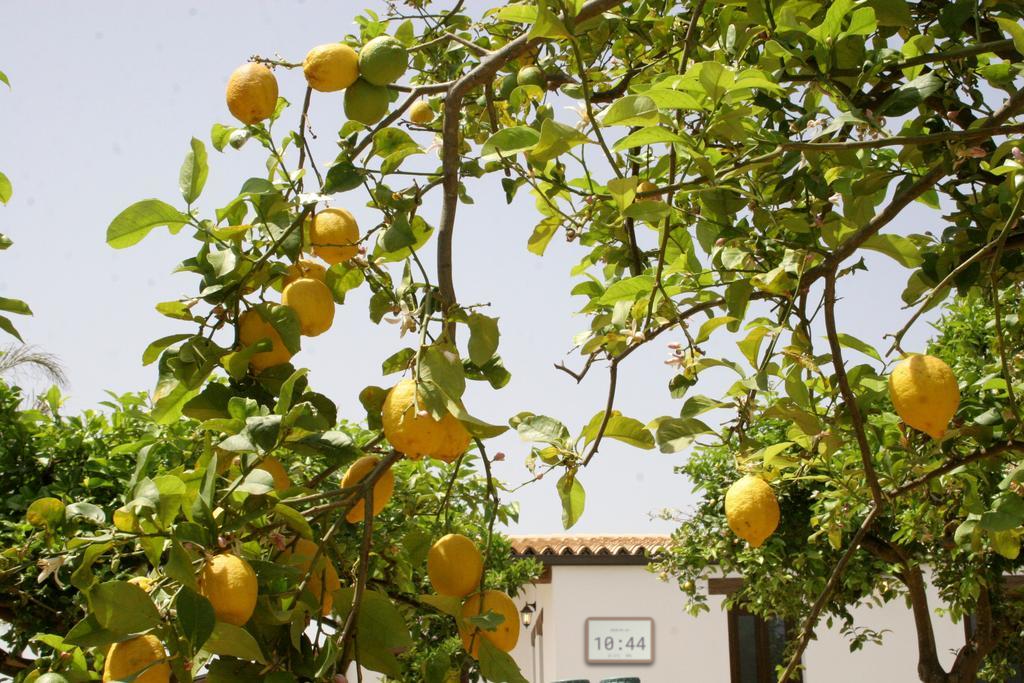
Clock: 10 h 44 min
